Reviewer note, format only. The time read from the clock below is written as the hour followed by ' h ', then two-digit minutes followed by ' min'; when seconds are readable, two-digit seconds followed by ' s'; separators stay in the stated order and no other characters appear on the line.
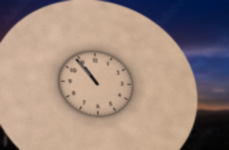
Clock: 10 h 54 min
